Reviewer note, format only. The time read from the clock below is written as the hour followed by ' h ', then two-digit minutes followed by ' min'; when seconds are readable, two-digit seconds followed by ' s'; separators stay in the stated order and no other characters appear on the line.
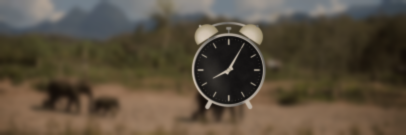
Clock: 8 h 05 min
